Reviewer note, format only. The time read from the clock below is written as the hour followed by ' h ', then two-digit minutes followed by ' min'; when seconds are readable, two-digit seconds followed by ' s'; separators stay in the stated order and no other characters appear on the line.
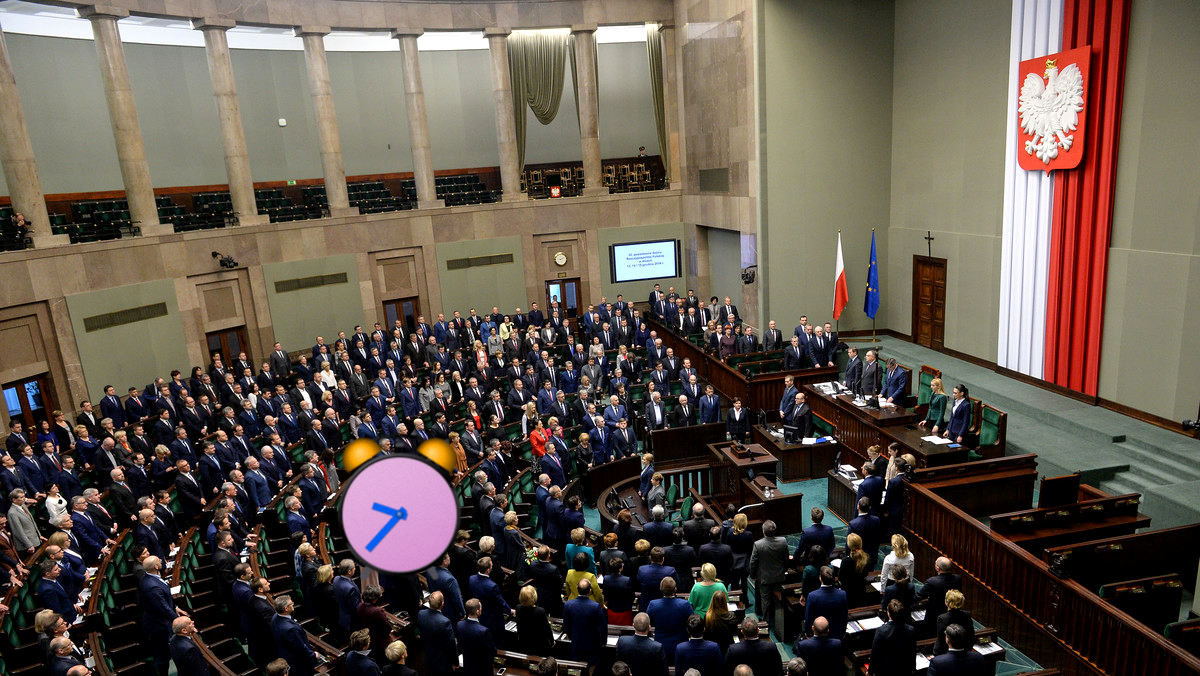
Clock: 9 h 37 min
